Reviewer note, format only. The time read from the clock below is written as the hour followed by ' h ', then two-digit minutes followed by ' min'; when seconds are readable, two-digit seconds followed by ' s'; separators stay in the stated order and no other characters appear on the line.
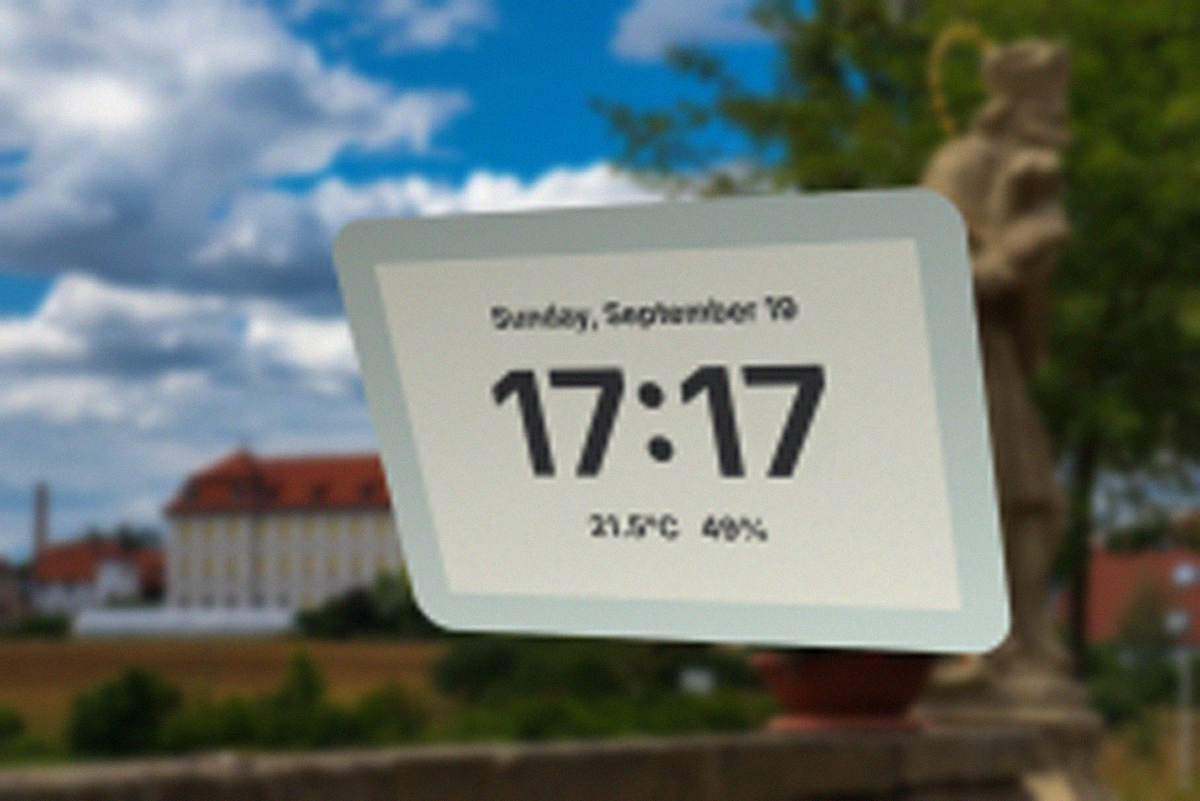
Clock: 17 h 17 min
